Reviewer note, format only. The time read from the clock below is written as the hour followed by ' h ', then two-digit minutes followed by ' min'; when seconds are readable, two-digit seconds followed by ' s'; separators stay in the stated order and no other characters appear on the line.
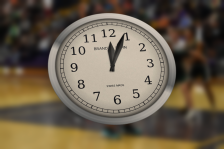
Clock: 12 h 04 min
